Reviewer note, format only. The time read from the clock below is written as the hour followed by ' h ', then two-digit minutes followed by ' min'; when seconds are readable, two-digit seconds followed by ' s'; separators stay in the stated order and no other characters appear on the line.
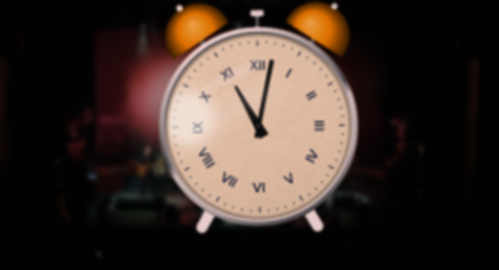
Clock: 11 h 02 min
